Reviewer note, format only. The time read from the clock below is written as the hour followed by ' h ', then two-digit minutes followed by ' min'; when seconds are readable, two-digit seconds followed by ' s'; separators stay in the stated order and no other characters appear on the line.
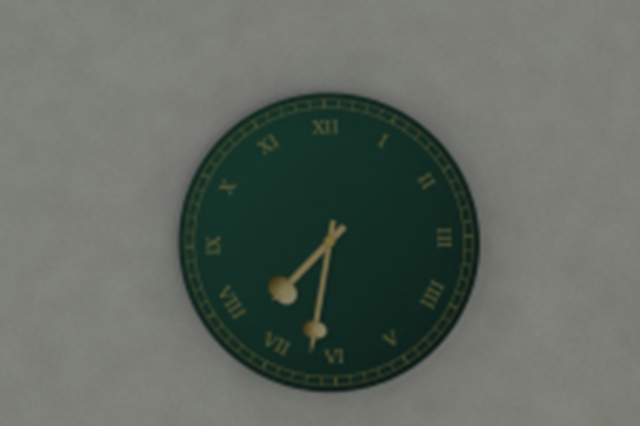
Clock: 7 h 32 min
